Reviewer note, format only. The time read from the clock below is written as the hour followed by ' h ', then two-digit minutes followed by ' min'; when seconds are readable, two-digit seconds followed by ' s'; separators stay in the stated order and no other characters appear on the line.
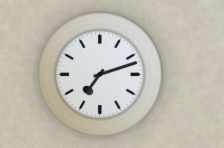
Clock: 7 h 12 min
